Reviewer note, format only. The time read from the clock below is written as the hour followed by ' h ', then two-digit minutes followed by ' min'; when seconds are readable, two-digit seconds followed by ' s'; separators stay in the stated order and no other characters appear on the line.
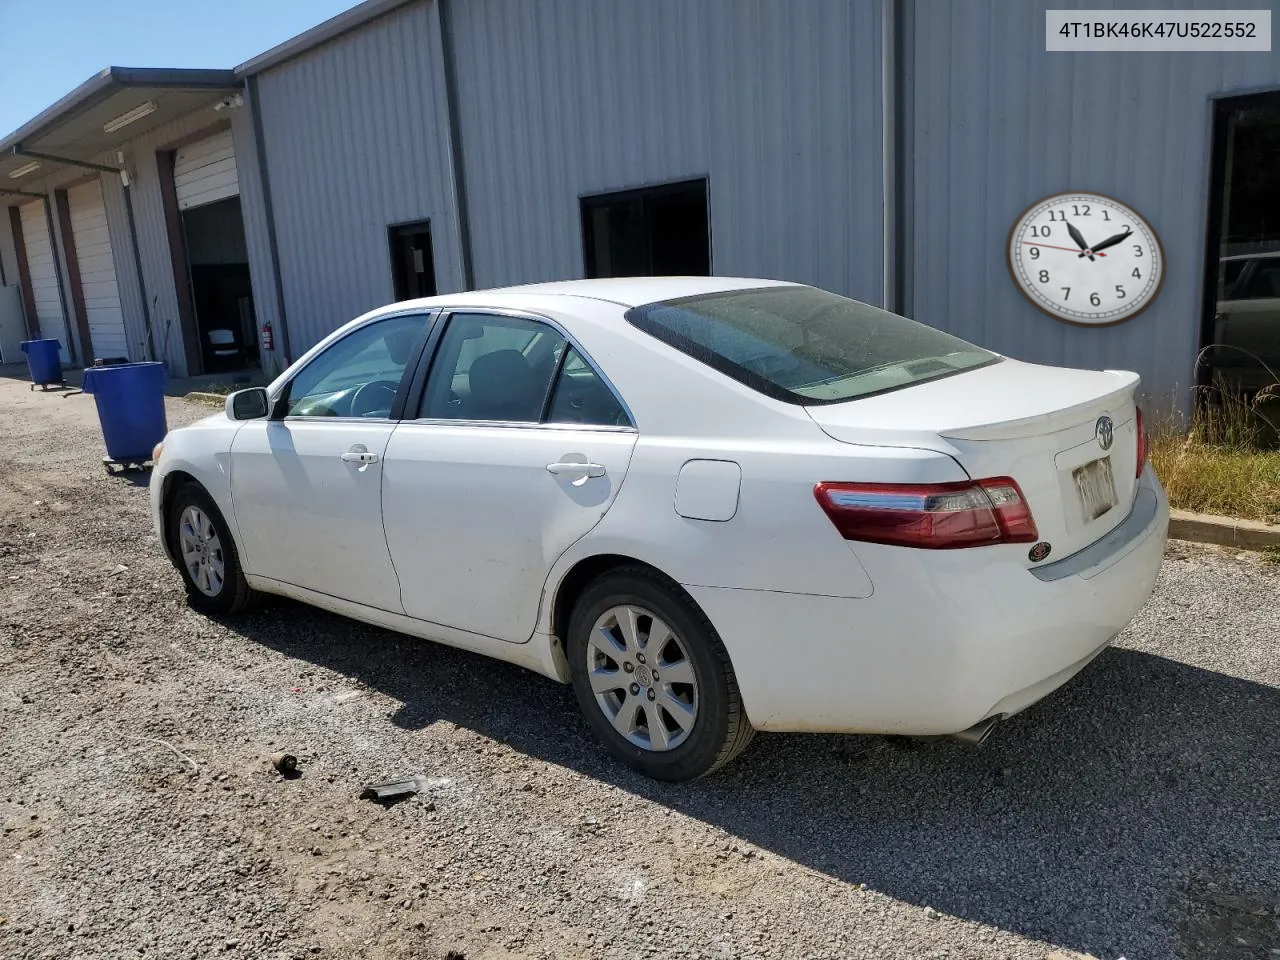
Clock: 11 h 10 min 47 s
